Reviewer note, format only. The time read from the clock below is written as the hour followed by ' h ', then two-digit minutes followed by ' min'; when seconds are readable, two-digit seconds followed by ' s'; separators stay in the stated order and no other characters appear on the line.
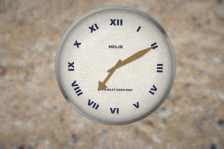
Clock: 7 h 10 min
